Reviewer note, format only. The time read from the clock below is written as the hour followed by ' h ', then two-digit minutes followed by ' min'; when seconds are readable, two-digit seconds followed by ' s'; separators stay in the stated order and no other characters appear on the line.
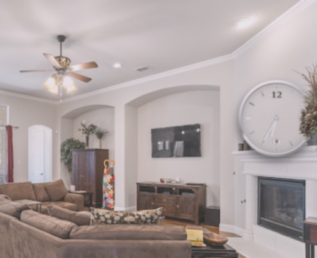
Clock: 6 h 35 min
